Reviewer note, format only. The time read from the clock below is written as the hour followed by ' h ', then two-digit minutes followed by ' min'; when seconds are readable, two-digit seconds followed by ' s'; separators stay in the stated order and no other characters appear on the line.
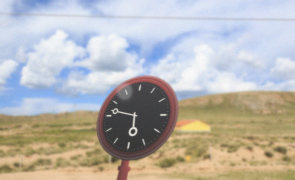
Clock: 5 h 47 min
